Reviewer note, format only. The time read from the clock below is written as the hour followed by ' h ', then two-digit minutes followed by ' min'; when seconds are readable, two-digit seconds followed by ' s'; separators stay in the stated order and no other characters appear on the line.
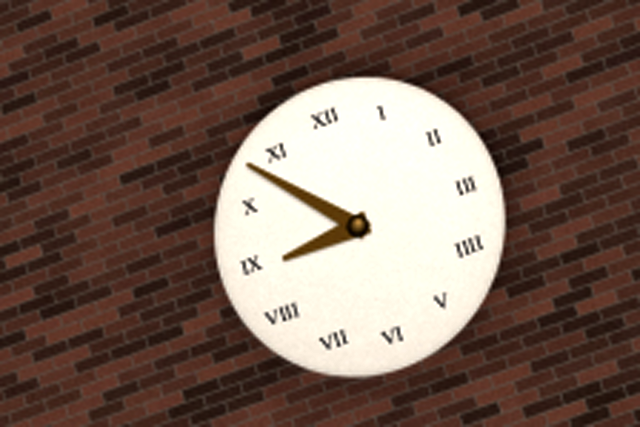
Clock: 8 h 53 min
